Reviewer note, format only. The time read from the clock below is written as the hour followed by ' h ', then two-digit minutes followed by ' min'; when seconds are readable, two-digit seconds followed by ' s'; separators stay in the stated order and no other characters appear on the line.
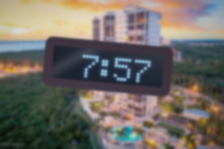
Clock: 7 h 57 min
